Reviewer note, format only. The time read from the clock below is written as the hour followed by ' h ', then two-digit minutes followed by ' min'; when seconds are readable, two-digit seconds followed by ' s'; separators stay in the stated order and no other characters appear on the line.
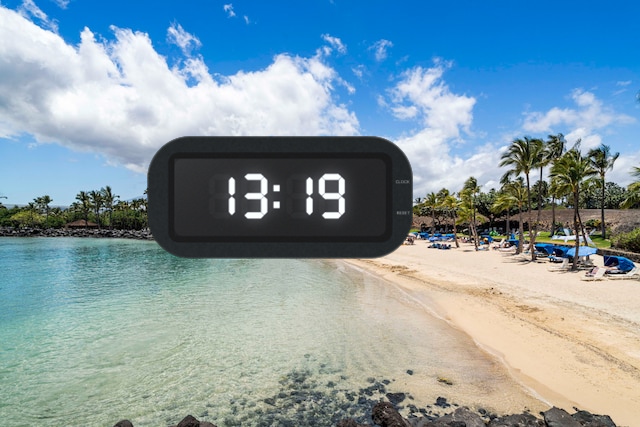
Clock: 13 h 19 min
